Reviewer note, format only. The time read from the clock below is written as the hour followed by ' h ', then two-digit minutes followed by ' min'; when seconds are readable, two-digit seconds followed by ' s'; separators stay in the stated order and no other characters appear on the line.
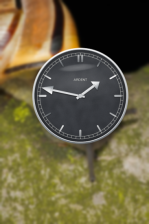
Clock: 1 h 47 min
